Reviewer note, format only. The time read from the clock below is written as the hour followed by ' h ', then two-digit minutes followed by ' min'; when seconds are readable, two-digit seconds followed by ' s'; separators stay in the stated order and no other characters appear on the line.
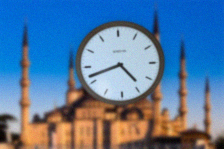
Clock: 4 h 42 min
